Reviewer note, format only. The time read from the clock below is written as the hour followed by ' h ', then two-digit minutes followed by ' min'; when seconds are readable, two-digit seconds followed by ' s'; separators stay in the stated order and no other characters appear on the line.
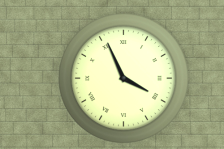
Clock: 3 h 56 min
